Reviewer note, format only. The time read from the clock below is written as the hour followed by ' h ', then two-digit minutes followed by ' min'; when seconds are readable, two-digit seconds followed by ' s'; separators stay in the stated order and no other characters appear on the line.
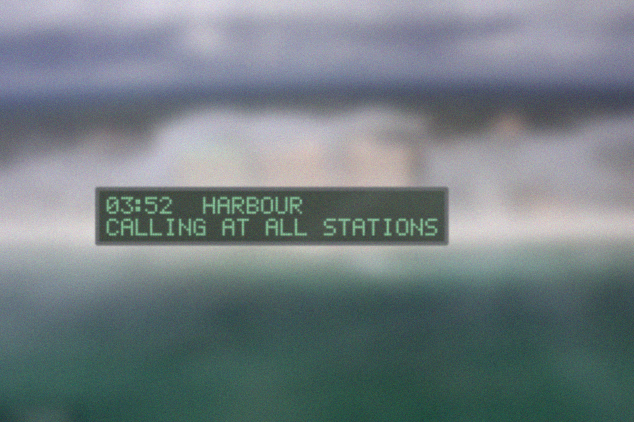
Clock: 3 h 52 min
